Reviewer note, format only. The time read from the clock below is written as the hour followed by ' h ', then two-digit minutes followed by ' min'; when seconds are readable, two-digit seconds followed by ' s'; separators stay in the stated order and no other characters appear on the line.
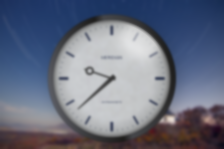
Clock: 9 h 38 min
